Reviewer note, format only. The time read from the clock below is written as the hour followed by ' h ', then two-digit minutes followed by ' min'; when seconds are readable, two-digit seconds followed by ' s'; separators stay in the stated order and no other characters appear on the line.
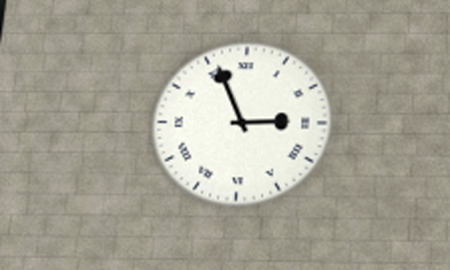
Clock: 2 h 56 min
